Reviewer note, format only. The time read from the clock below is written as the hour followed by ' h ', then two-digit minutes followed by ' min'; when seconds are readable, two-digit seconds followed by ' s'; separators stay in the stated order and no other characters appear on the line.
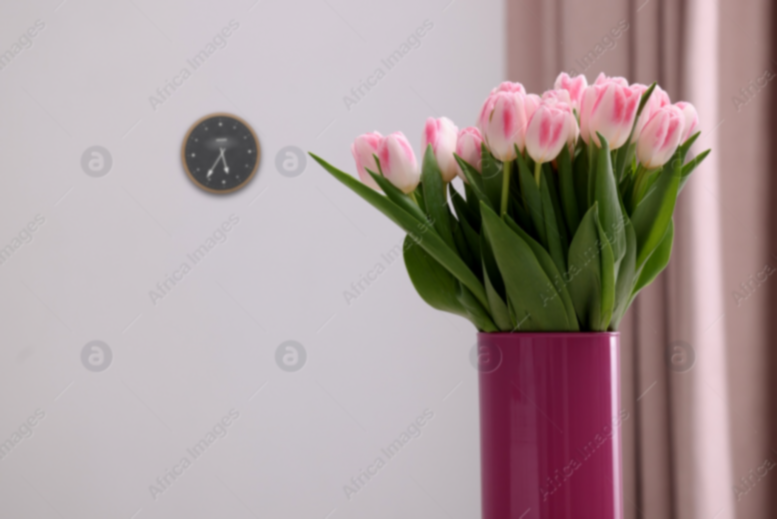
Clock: 5 h 36 min
